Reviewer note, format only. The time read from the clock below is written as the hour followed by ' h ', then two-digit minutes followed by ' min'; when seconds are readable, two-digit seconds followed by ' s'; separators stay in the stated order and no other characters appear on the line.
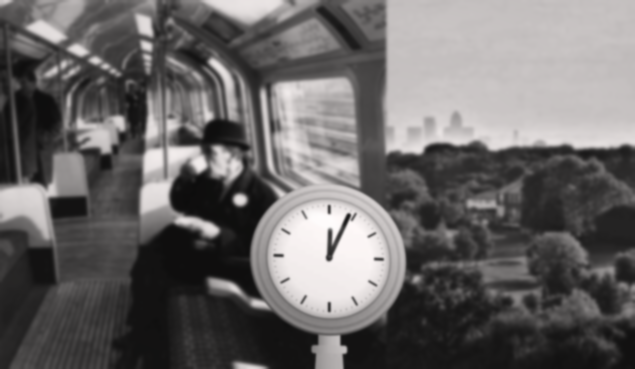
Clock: 12 h 04 min
